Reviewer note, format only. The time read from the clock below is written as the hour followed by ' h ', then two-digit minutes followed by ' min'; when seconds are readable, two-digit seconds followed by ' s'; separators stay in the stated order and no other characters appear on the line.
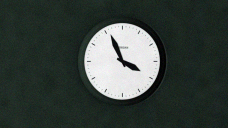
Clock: 3 h 56 min
